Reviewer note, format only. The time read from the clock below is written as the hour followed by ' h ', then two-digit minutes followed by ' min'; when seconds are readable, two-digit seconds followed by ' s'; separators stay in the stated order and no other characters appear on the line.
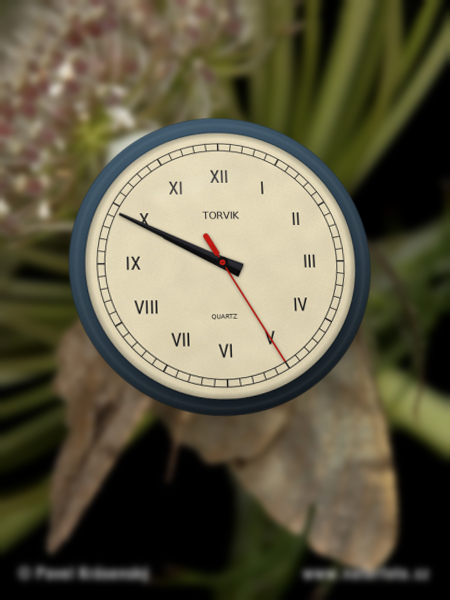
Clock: 9 h 49 min 25 s
